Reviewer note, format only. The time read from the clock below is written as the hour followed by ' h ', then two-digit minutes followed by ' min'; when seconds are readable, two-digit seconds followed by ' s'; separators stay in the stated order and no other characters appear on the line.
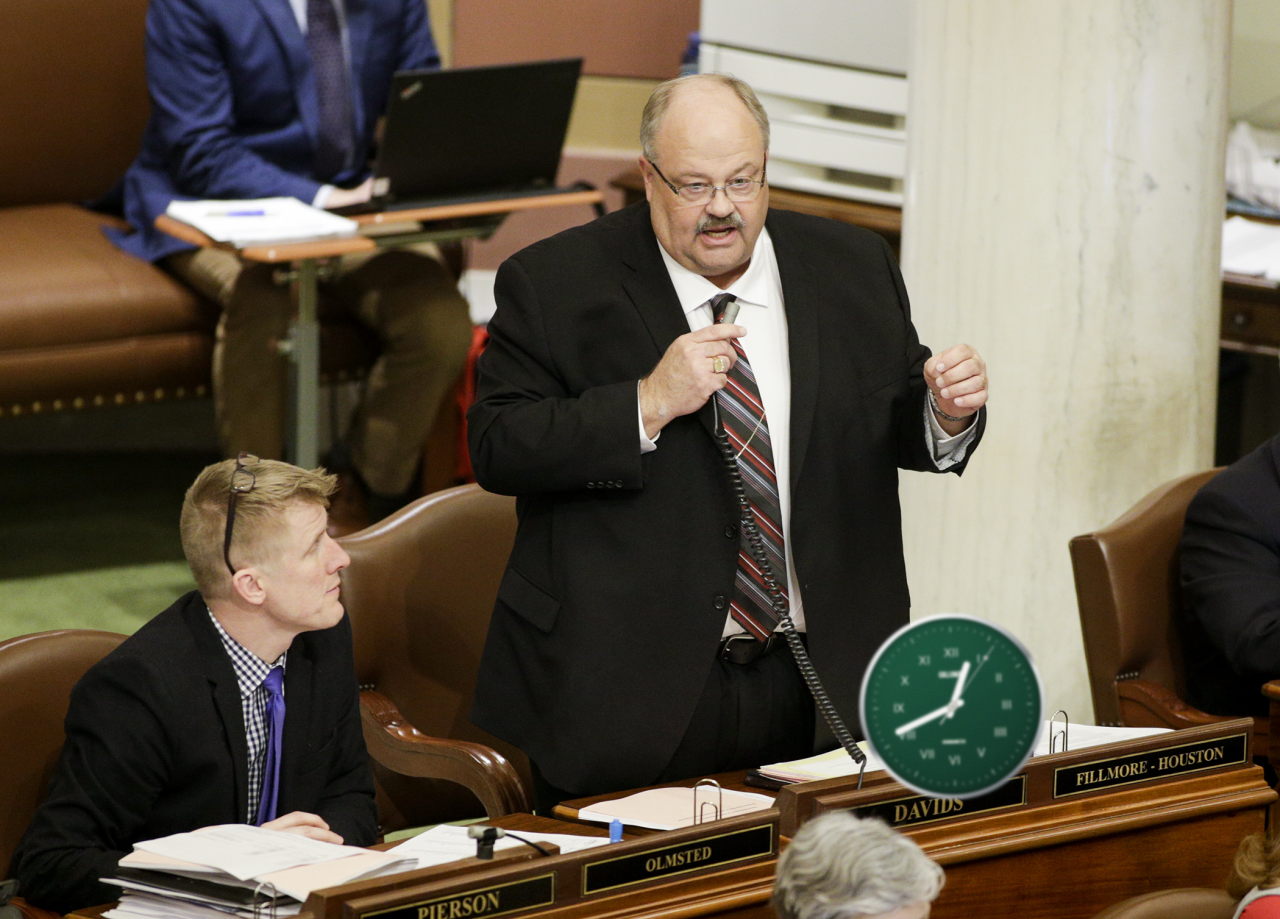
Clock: 12 h 41 min 06 s
